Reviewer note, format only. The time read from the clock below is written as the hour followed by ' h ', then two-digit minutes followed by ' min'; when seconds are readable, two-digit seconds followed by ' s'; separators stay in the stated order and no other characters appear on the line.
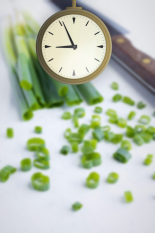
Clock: 8 h 56 min
